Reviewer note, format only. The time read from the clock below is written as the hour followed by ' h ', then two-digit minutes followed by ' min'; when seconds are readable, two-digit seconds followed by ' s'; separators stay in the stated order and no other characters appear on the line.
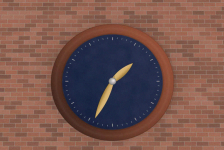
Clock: 1 h 34 min
